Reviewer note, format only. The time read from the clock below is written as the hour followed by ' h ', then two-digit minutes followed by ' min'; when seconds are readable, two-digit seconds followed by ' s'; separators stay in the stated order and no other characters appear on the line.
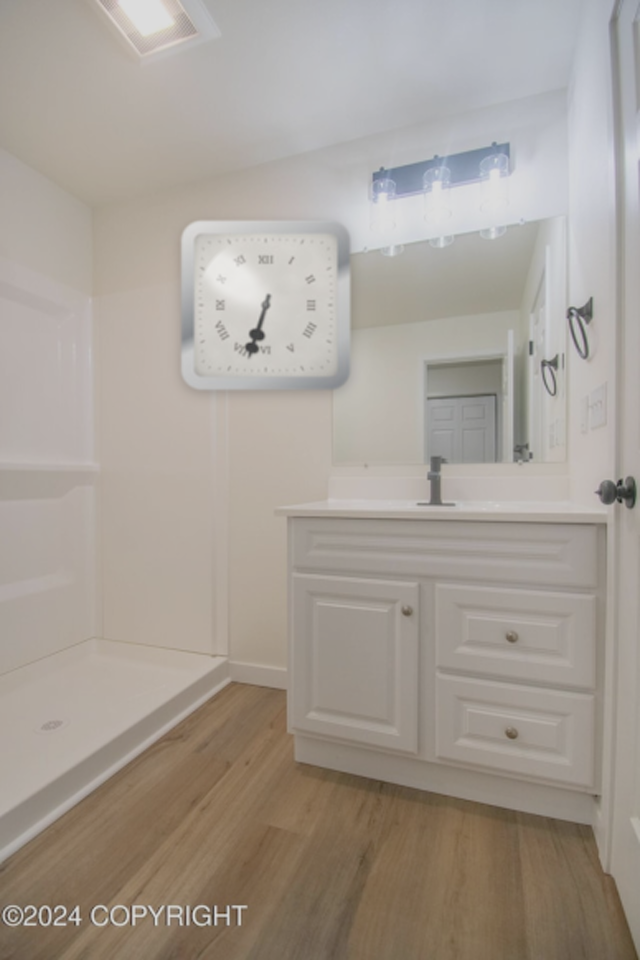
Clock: 6 h 33 min
